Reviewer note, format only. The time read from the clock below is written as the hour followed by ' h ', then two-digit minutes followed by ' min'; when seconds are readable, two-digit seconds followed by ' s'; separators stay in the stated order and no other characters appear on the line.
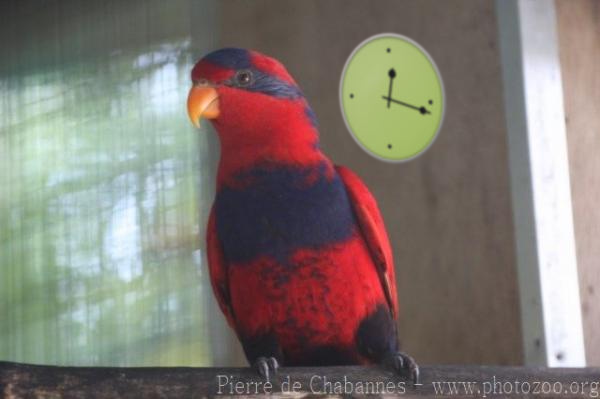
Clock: 12 h 17 min
